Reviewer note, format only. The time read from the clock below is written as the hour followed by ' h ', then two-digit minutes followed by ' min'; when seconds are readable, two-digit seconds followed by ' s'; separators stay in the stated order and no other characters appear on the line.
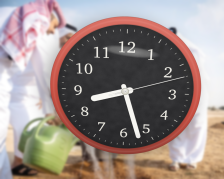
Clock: 8 h 27 min 12 s
